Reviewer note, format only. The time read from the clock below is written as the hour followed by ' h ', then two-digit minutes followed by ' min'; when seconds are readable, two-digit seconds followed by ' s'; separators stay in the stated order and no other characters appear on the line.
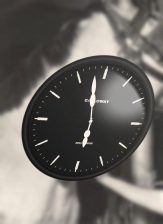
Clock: 5 h 58 min
